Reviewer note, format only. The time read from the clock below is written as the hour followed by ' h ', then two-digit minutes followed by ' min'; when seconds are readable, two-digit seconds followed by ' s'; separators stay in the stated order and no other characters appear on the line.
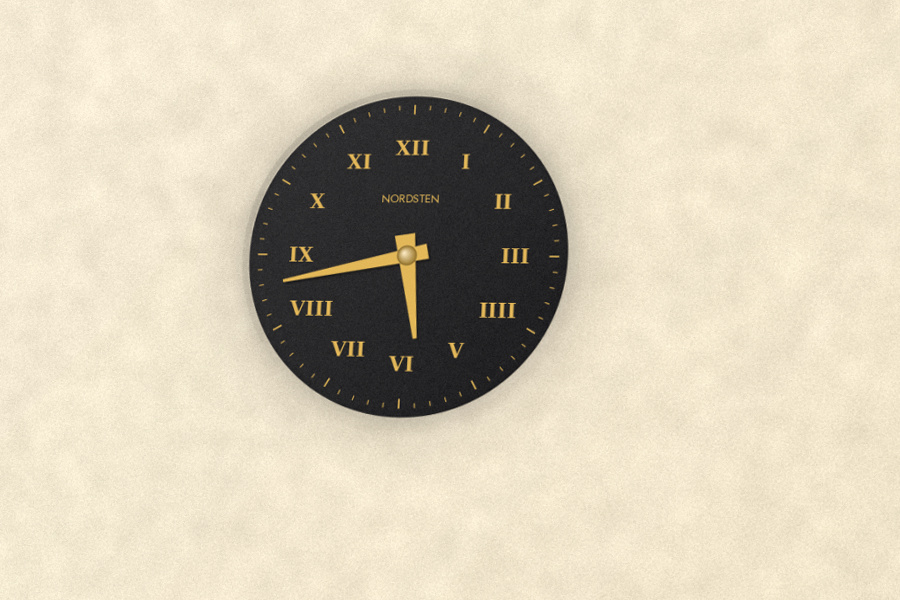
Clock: 5 h 43 min
